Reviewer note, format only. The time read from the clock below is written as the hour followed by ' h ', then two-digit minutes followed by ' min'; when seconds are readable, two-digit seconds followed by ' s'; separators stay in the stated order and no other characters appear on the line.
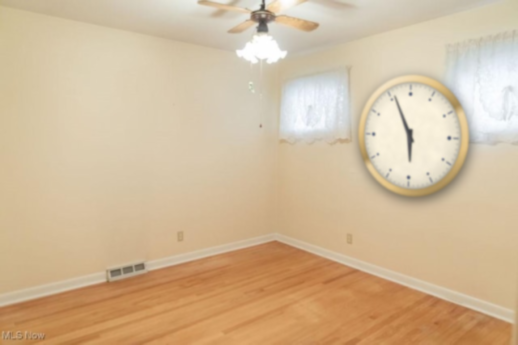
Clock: 5 h 56 min
